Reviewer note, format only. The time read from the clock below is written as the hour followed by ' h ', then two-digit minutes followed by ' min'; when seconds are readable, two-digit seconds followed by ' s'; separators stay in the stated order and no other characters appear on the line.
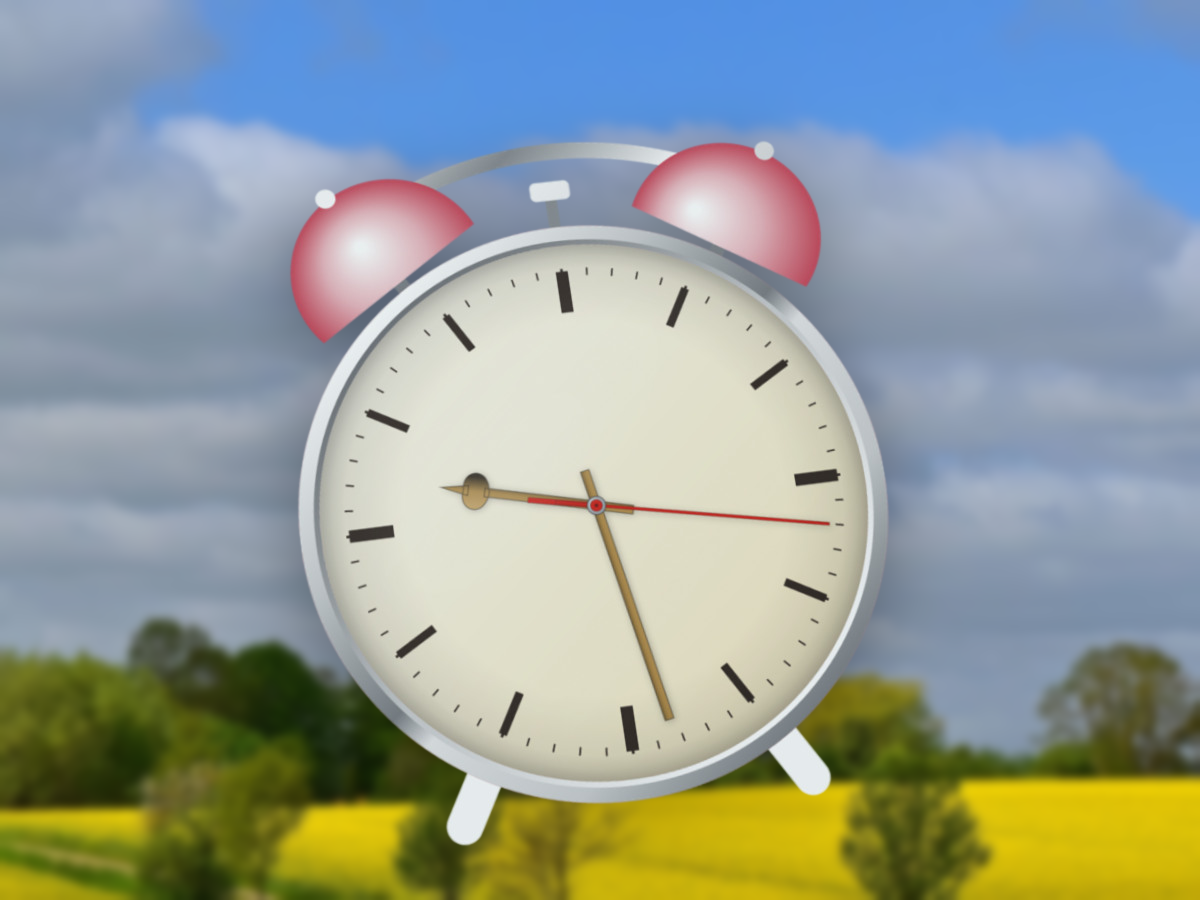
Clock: 9 h 28 min 17 s
